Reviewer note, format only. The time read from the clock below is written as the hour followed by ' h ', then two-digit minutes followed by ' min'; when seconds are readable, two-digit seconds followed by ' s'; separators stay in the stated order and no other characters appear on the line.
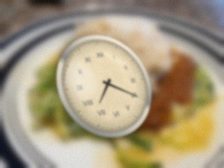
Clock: 7 h 20 min
